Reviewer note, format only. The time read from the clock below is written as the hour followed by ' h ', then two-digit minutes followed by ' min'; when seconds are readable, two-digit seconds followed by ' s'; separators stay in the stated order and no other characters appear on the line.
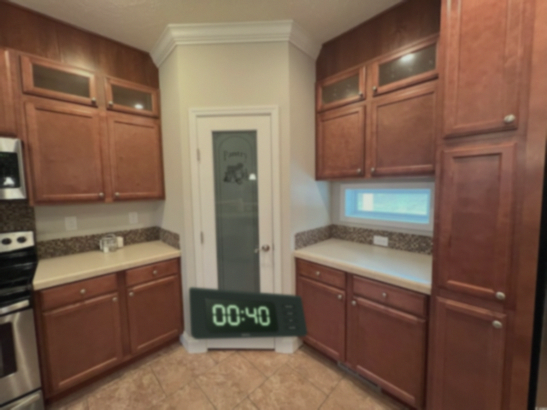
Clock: 0 h 40 min
